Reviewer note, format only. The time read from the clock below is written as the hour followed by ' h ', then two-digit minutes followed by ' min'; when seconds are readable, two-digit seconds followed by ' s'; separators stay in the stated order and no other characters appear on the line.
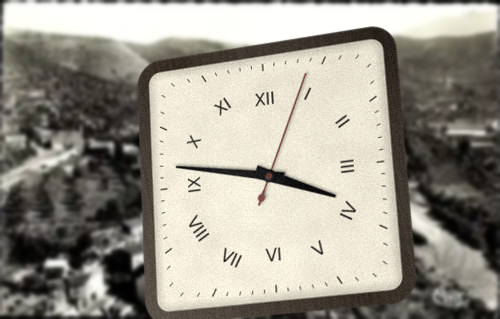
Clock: 3 h 47 min 04 s
